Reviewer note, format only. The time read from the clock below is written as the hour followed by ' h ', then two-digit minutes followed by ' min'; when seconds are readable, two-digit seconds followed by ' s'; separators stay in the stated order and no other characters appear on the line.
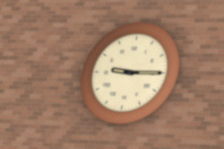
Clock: 9 h 15 min
